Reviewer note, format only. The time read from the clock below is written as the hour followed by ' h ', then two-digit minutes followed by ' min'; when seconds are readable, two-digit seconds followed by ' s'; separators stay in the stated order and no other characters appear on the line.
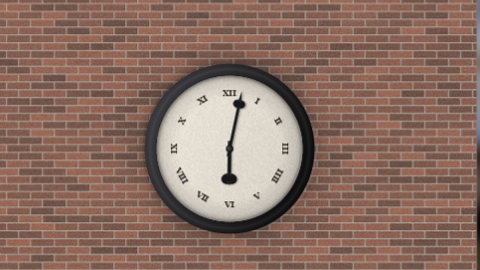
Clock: 6 h 02 min
